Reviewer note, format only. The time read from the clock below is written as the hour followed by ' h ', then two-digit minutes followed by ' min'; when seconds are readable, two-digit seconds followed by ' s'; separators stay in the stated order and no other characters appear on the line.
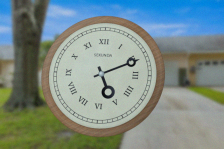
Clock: 5 h 11 min
